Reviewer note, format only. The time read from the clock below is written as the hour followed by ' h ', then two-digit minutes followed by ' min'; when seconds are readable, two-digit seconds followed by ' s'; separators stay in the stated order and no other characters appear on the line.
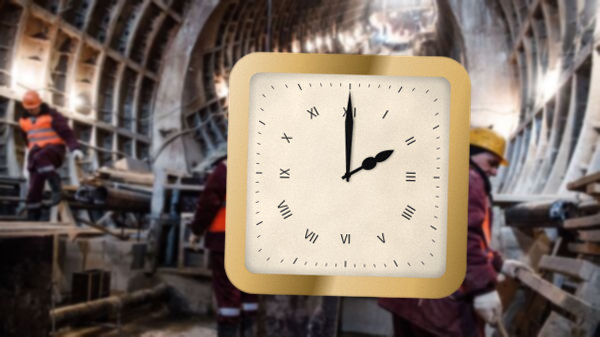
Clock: 2 h 00 min
